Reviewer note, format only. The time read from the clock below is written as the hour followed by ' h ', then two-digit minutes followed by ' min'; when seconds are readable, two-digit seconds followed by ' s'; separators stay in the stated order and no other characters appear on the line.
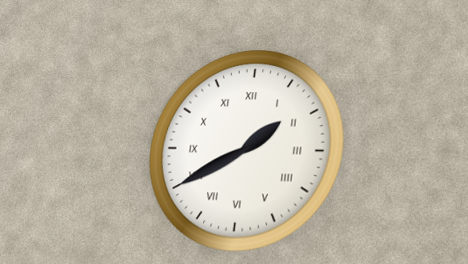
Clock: 1 h 40 min
